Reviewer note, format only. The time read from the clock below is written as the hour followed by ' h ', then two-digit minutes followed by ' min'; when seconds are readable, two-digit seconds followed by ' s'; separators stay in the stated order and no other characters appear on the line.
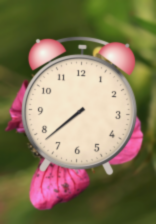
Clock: 7 h 38 min
